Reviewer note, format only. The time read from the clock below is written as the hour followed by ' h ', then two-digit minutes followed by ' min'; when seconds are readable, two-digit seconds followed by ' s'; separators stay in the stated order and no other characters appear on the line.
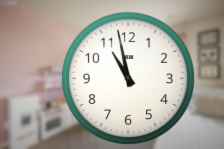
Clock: 10 h 58 min
